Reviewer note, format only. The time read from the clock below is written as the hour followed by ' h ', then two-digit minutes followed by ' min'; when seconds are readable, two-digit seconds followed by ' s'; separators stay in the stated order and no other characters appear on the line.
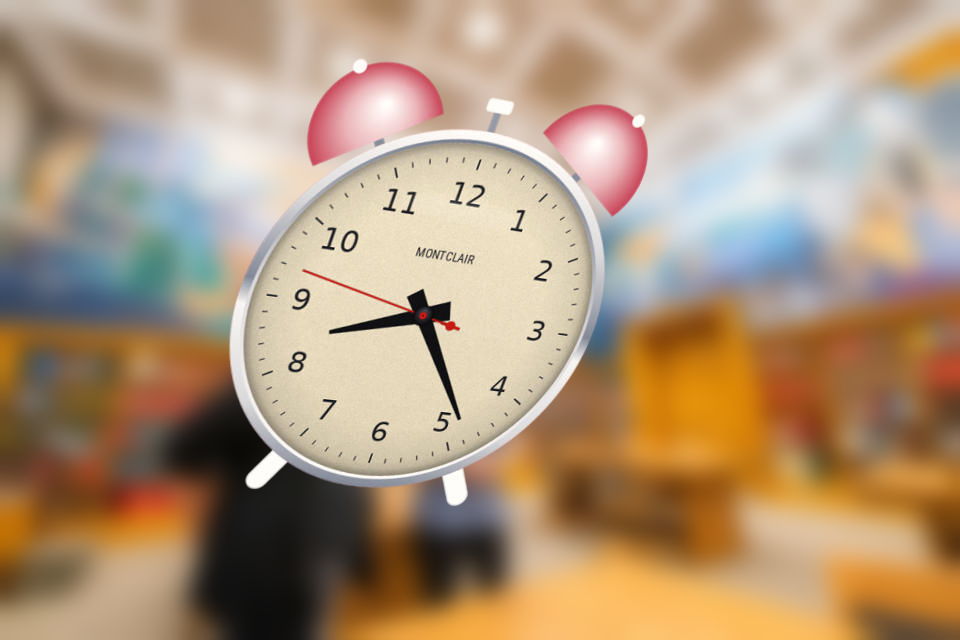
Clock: 8 h 23 min 47 s
